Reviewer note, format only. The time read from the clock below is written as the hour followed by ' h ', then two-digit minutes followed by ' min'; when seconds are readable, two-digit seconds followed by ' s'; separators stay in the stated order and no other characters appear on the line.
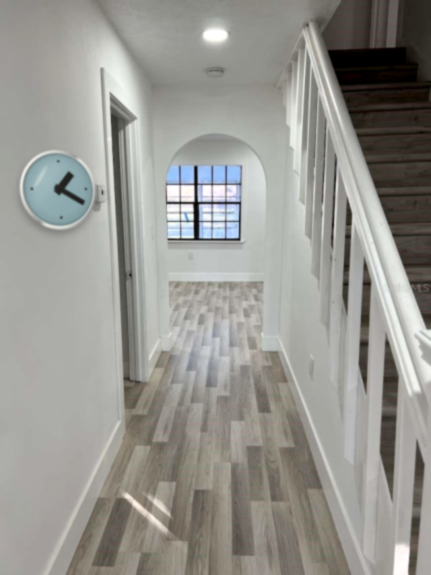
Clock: 1 h 20 min
